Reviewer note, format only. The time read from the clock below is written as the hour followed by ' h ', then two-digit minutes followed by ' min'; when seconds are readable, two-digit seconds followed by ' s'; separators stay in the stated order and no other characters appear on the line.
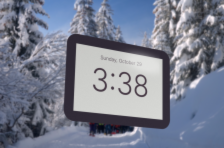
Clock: 3 h 38 min
